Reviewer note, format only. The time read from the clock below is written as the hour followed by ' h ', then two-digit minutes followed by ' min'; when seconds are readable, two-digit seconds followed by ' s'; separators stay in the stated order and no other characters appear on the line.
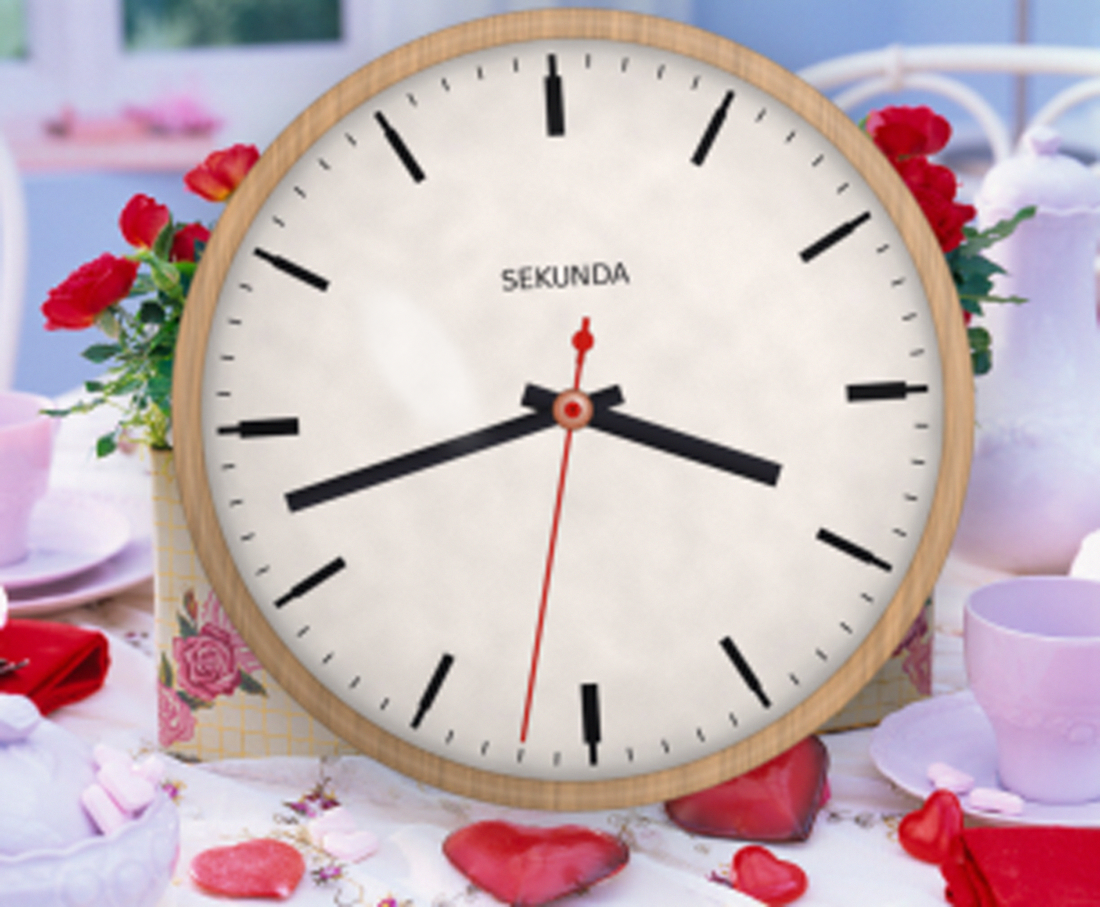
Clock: 3 h 42 min 32 s
